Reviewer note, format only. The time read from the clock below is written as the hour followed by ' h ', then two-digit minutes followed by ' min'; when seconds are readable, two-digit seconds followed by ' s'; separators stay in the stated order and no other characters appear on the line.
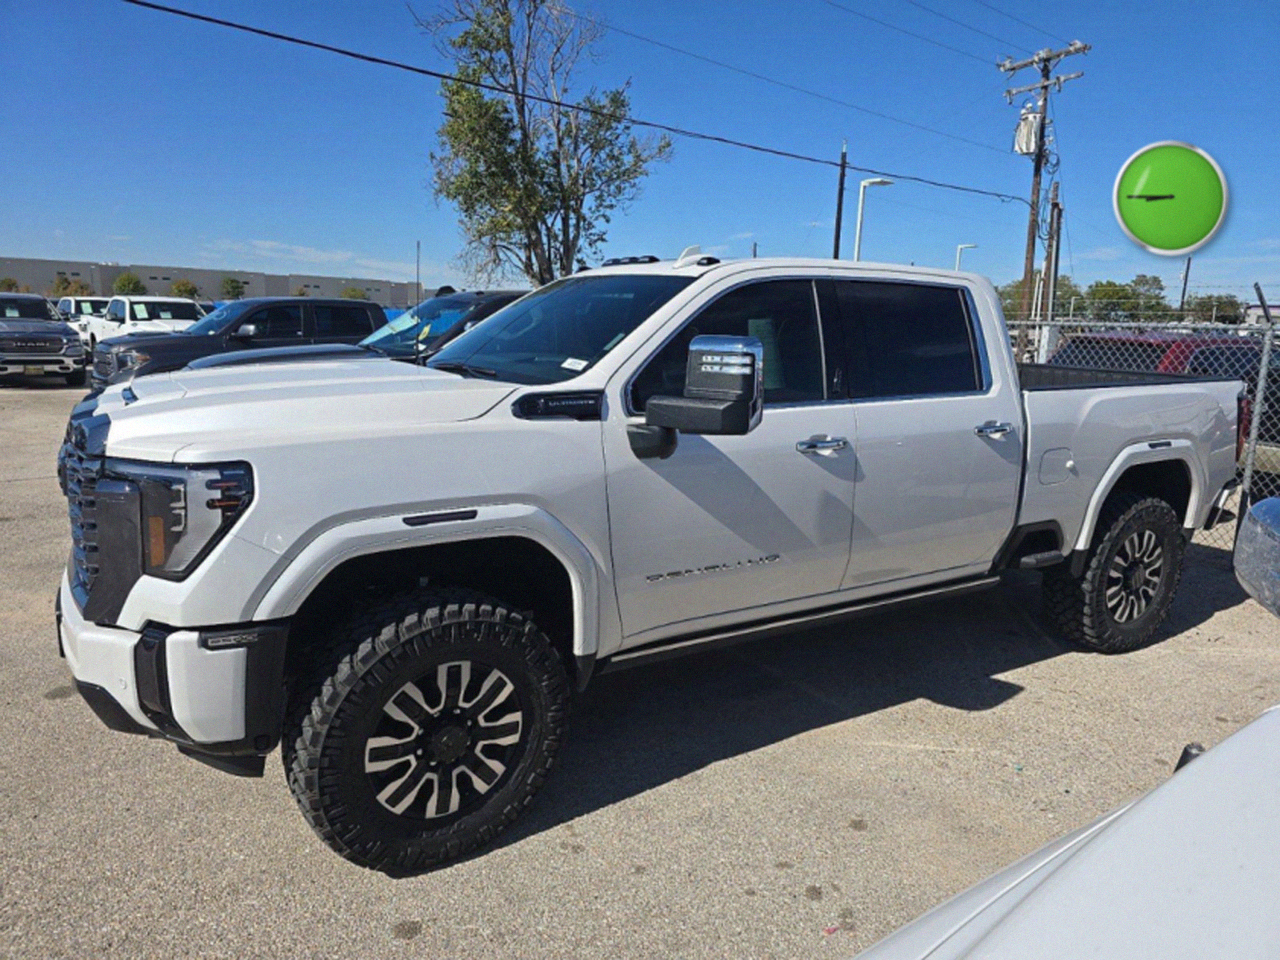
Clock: 8 h 45 min
